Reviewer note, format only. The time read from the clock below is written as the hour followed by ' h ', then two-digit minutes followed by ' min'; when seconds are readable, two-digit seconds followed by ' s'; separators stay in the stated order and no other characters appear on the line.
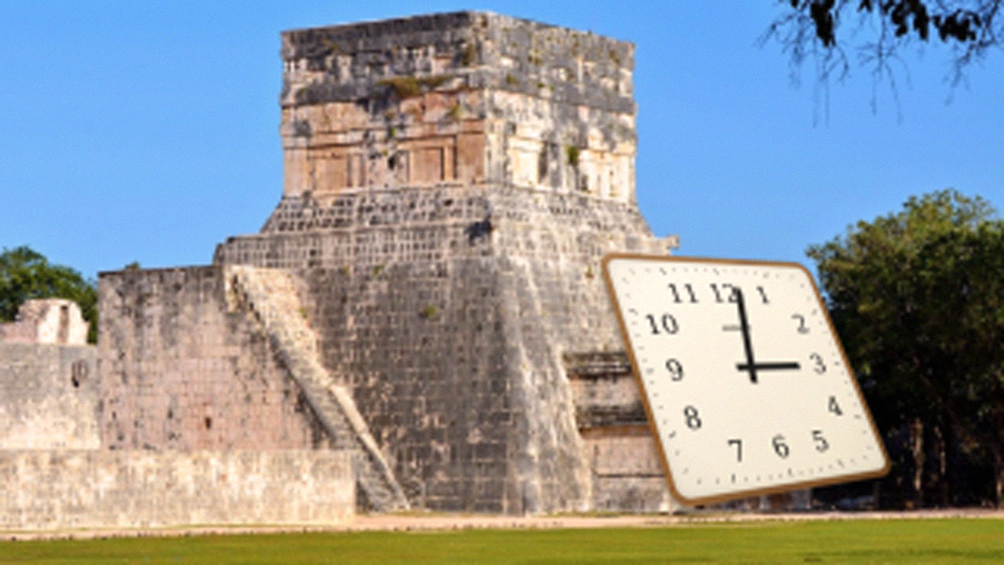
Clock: 3 h 02 min
